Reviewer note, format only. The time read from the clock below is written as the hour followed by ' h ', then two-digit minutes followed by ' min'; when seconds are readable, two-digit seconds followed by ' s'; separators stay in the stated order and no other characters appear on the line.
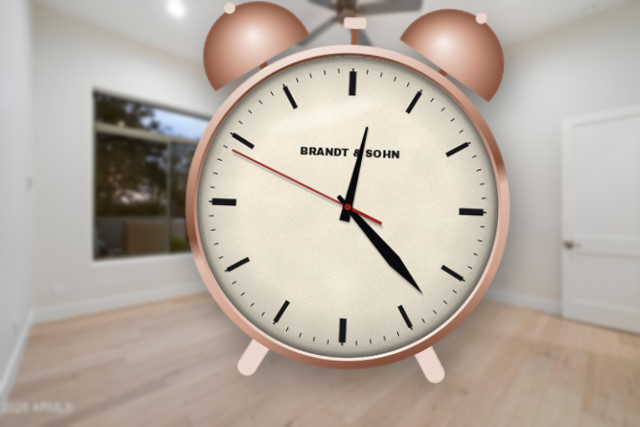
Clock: 12 h 22 min 49 s
